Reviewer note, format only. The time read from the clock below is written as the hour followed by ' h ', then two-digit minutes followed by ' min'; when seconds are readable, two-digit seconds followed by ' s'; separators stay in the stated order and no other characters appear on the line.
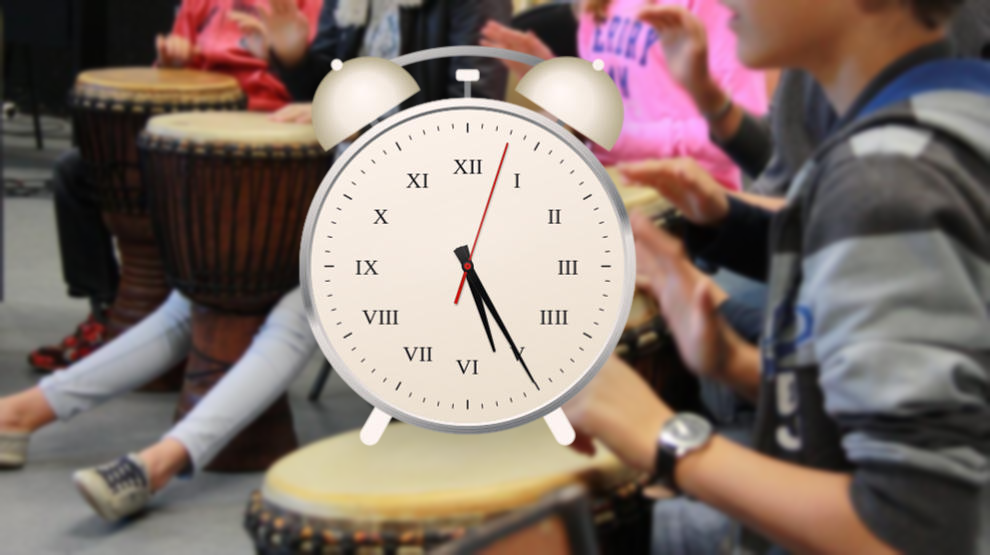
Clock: 5 h 25 min 03 s
